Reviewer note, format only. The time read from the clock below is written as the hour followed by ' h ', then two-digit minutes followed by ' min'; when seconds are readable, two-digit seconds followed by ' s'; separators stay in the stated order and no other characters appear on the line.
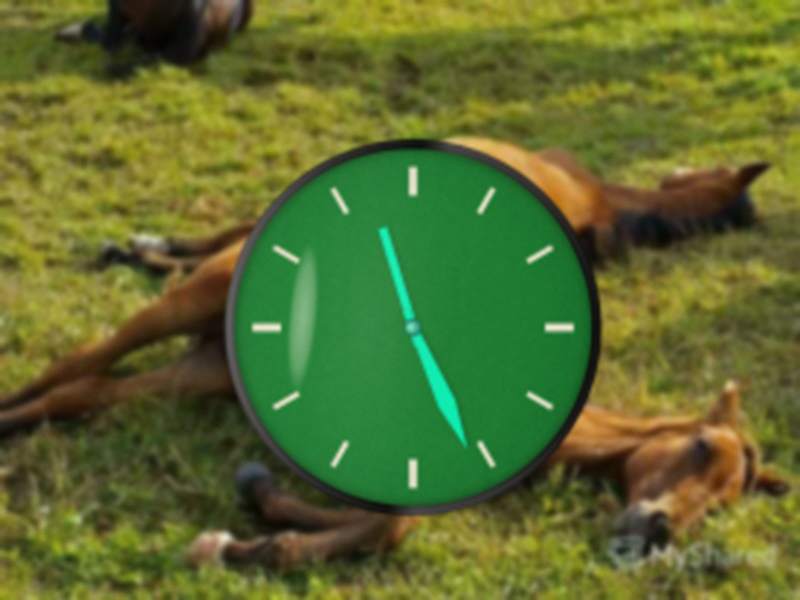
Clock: 11 h 26 min
